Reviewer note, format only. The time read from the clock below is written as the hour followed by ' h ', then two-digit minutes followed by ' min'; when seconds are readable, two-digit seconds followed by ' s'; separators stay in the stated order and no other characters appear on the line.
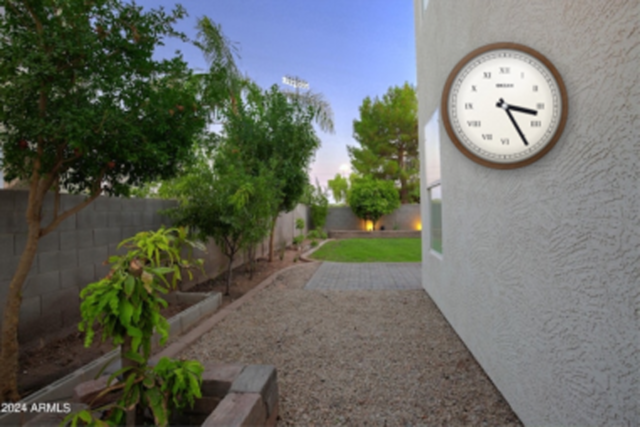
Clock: 3 h 25 min
